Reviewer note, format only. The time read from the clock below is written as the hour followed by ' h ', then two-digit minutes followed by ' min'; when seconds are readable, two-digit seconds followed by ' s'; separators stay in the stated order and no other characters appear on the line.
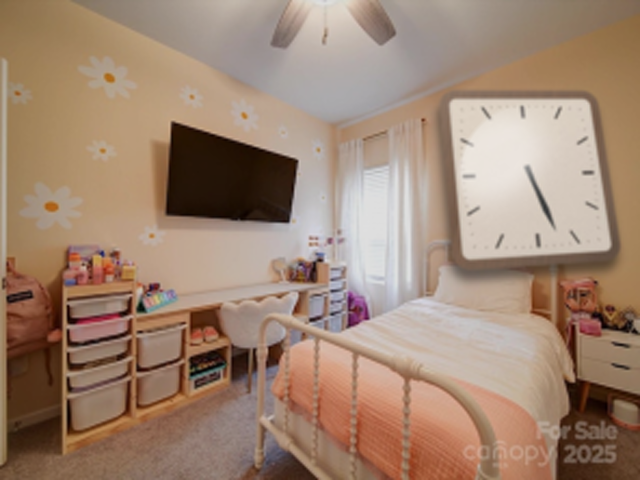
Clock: 5 h 27 min
